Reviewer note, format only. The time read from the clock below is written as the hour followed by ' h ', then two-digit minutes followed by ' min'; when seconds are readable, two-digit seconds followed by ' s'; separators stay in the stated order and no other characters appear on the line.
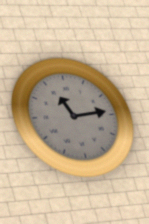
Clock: 11 h 14 min
